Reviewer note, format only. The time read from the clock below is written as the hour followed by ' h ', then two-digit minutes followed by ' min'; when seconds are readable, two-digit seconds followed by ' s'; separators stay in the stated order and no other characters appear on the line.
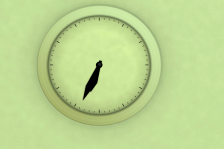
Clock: 6 h 34 min
